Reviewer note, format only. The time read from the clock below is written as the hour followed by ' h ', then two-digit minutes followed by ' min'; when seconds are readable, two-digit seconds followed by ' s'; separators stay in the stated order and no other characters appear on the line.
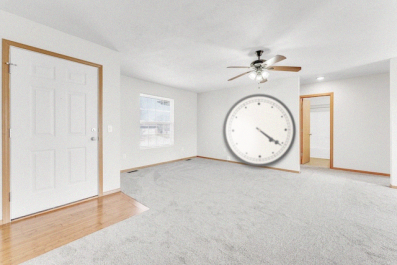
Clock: 4 h 21 min
